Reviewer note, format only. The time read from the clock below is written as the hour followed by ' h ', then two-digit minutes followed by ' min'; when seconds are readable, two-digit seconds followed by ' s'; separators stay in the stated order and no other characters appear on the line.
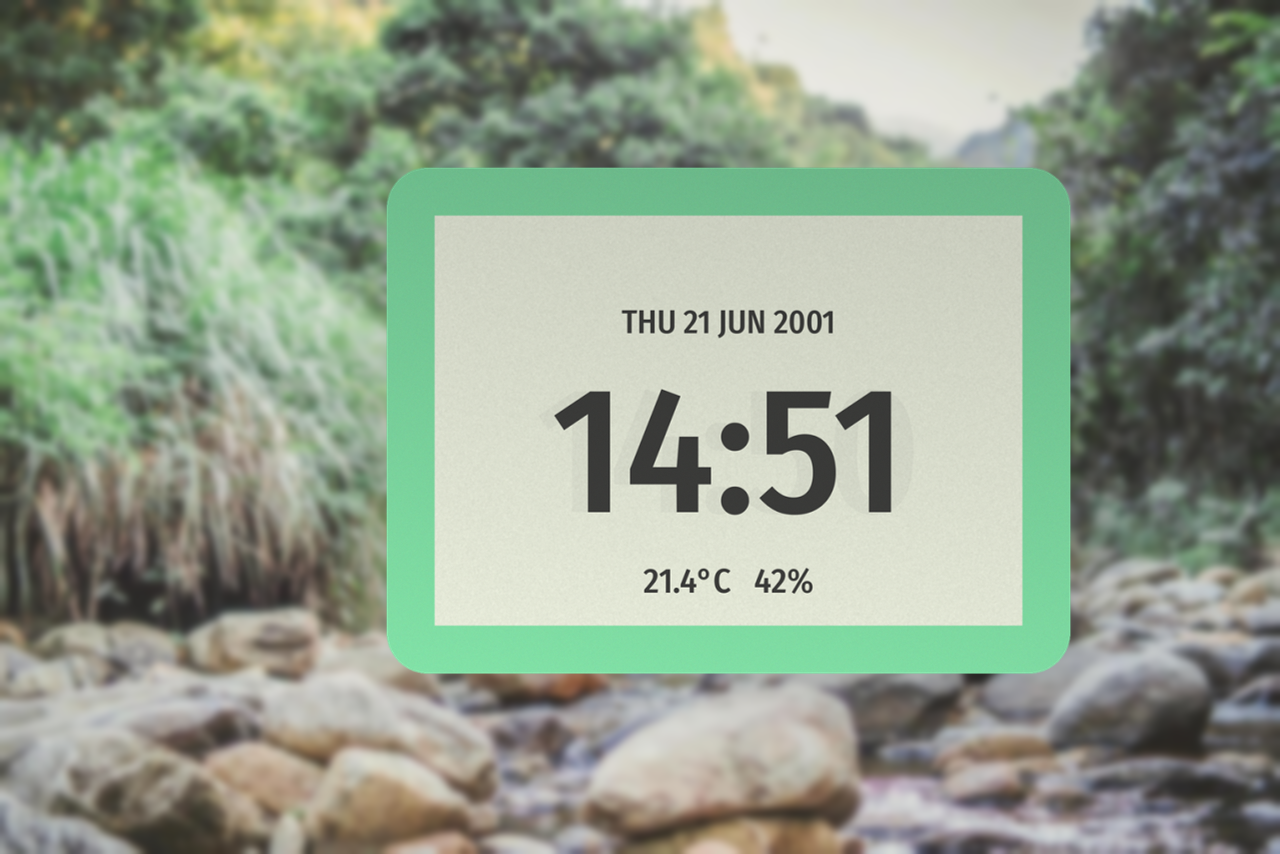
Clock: 14 h 51 min
